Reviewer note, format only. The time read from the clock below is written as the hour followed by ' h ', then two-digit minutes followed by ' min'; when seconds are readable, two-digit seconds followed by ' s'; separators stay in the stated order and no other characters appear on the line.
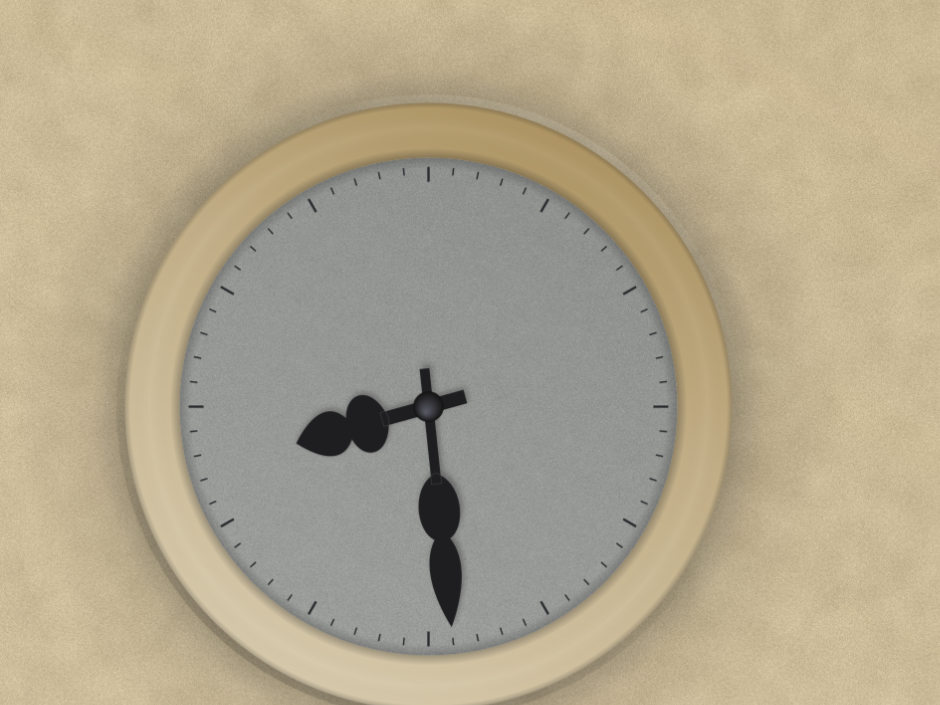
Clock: 8 h 29 min
